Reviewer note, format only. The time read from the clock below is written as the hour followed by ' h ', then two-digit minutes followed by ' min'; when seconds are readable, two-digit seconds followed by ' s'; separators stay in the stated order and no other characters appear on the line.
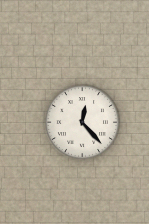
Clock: 12 h 23 min
